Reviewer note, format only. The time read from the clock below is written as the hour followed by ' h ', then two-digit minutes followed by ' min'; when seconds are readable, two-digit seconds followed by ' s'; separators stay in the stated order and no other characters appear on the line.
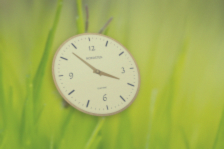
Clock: 3 h 53 min
